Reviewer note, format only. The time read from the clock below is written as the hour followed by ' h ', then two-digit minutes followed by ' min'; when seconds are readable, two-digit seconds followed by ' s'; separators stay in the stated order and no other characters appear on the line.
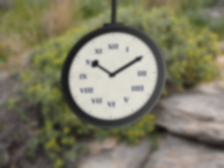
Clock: 10 h 10 min
